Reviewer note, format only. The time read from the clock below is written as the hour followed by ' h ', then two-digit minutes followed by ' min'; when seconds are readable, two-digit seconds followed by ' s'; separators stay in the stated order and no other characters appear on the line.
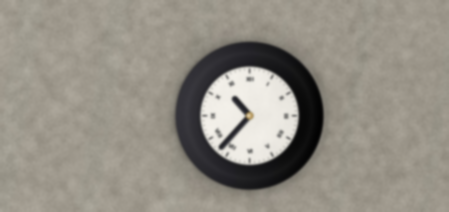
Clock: 10 h 37 min
